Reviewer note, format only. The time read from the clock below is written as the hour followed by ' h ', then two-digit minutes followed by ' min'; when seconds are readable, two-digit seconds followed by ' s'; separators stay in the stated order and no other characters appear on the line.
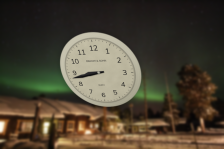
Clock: 8 h 43 min
